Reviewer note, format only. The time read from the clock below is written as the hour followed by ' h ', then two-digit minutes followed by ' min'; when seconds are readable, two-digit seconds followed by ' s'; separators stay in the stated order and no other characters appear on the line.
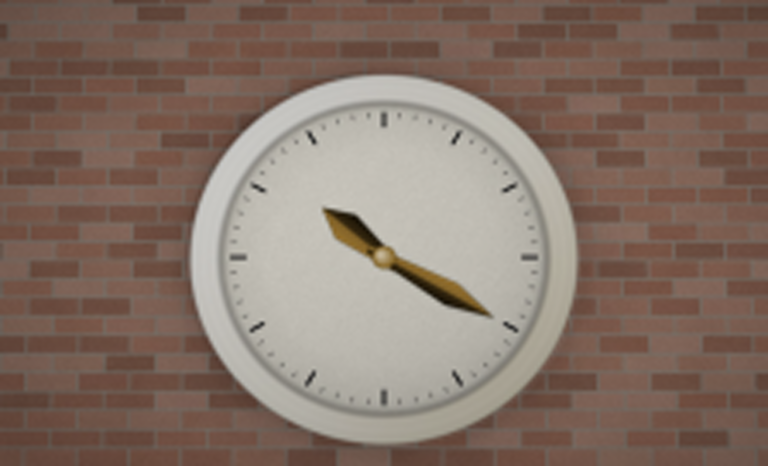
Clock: 10 h 20 min
